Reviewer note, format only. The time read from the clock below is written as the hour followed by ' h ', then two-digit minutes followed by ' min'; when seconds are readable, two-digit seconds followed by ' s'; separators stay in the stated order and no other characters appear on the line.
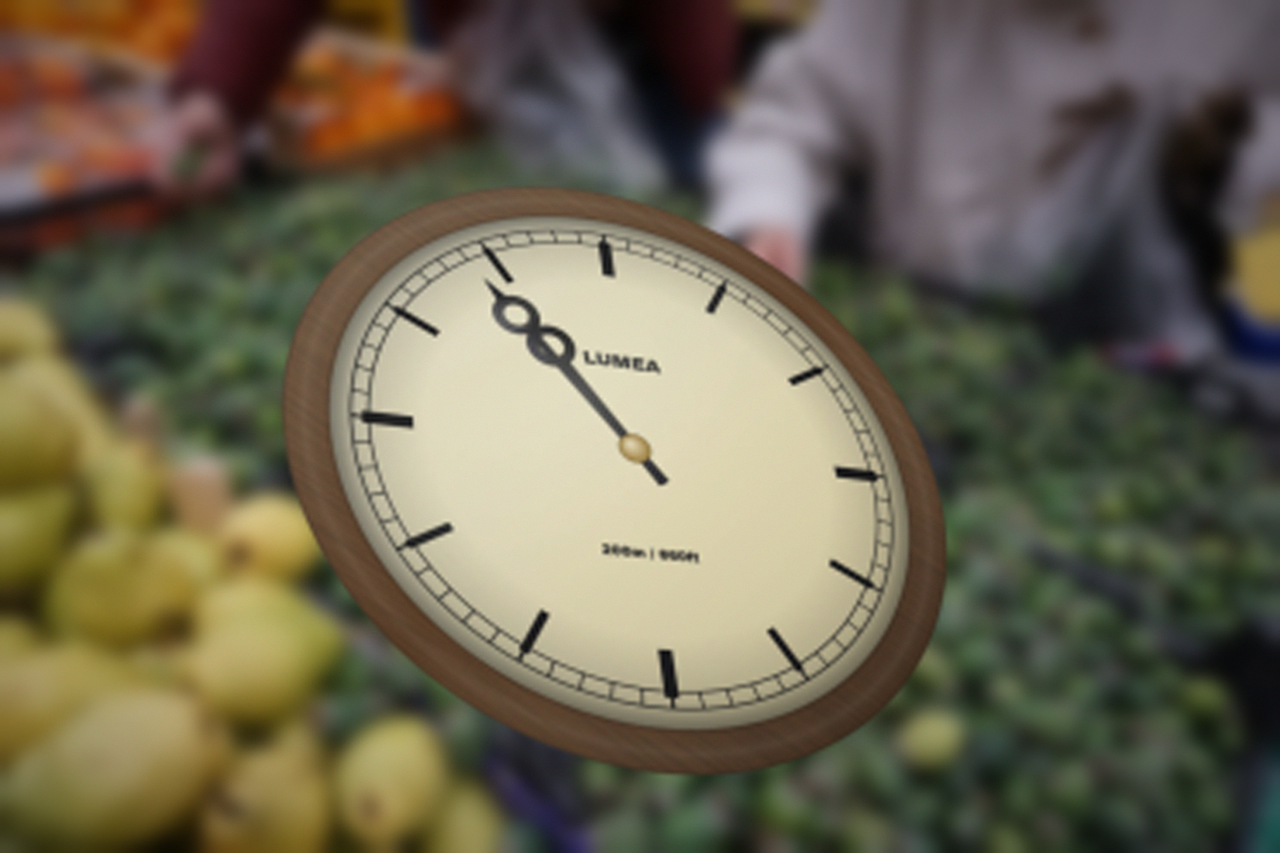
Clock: 10 h 54 min
